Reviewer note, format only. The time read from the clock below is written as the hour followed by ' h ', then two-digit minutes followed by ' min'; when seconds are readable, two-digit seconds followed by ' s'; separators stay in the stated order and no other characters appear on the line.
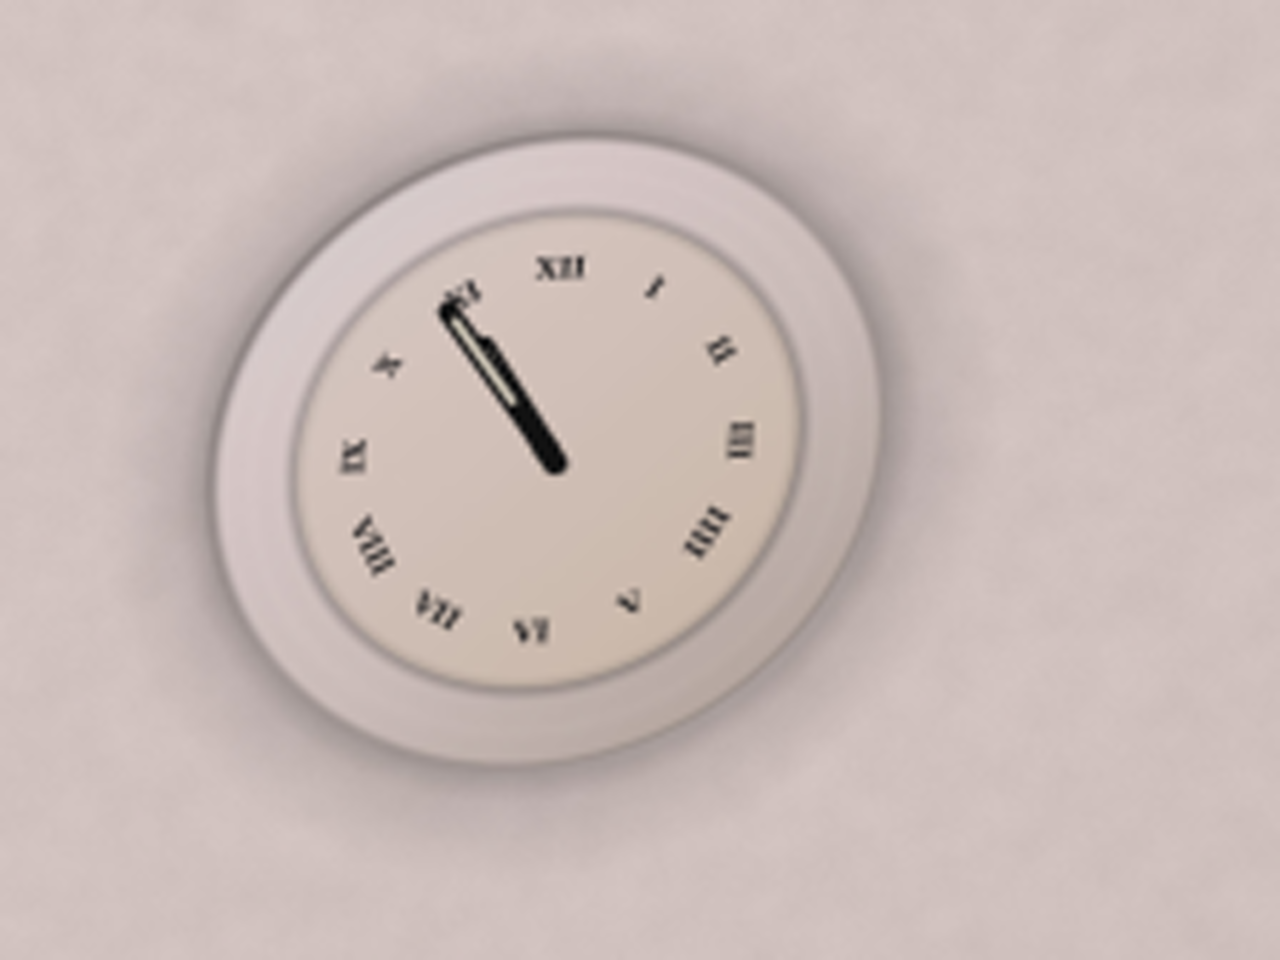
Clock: 10 h 54 min
